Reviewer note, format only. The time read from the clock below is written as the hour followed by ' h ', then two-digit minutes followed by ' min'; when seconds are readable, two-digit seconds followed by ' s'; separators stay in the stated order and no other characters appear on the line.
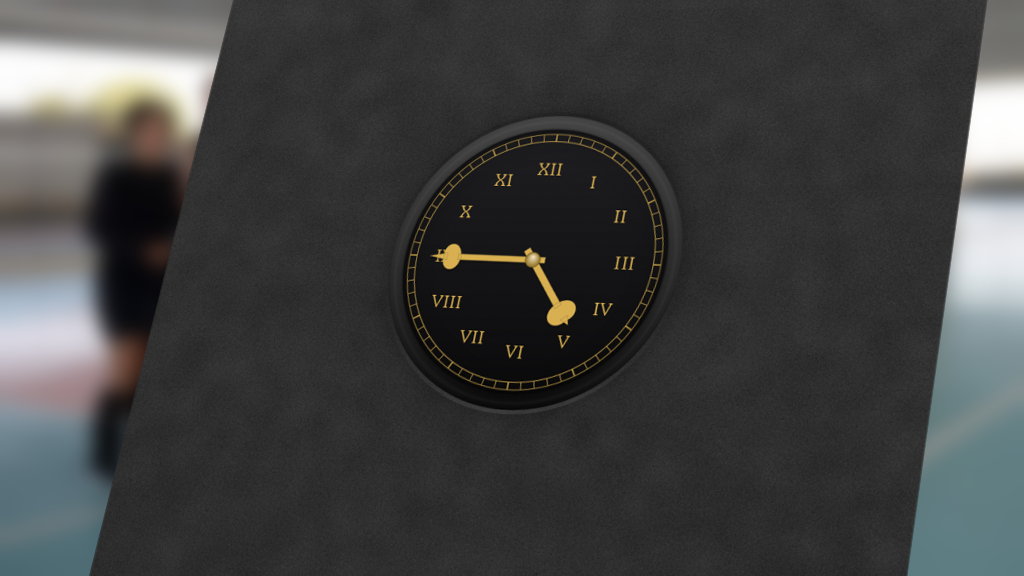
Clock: 4 h 45 min
